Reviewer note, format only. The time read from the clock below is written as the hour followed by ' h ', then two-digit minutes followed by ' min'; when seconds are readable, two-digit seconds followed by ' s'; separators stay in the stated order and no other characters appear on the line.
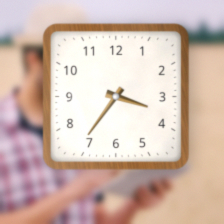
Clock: 3 h 36 min
